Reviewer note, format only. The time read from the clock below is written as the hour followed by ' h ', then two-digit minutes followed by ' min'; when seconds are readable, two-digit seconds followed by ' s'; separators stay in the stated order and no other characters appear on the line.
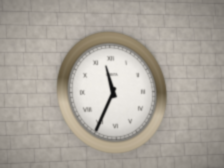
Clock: 11 h 35 min
